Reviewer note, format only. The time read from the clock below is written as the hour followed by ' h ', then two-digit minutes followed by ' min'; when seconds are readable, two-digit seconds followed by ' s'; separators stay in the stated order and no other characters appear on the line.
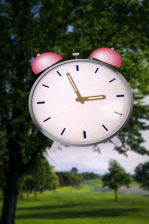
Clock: 2 h 57 min
